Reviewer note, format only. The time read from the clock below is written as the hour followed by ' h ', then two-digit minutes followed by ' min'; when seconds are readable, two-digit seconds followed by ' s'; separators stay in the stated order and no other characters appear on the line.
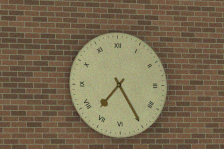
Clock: 7 h 25 min
